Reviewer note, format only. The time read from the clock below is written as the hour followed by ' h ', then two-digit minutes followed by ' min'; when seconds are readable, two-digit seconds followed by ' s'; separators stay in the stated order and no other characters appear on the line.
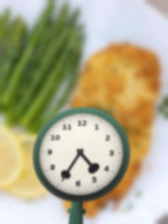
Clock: 4 h 35 min
